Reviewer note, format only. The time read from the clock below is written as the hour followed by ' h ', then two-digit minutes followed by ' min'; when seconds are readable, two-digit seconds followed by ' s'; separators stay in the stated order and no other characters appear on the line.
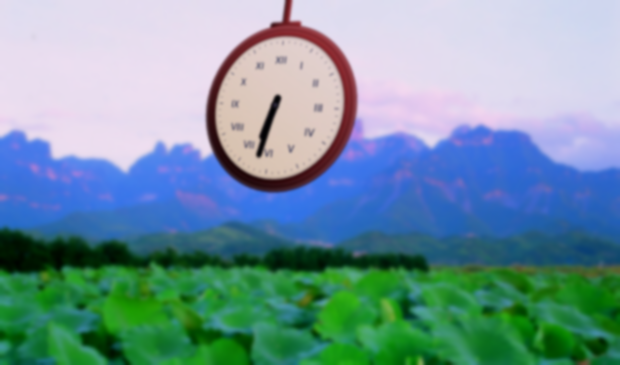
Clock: 6 h 32 min
